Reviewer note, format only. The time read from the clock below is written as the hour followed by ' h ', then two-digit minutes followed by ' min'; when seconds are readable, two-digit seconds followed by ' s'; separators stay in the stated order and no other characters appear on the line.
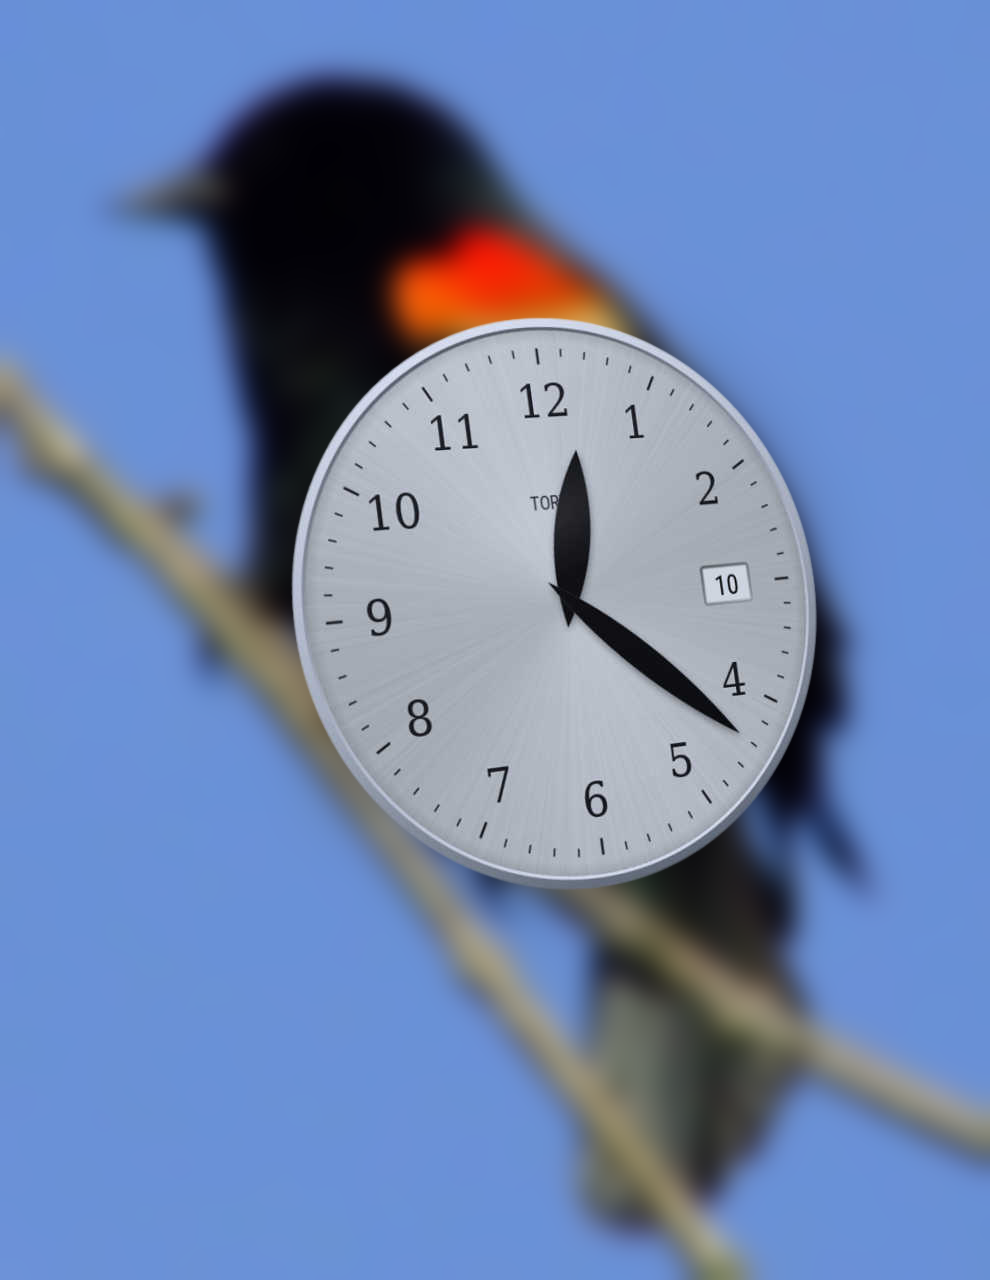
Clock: 12 h 22 min
